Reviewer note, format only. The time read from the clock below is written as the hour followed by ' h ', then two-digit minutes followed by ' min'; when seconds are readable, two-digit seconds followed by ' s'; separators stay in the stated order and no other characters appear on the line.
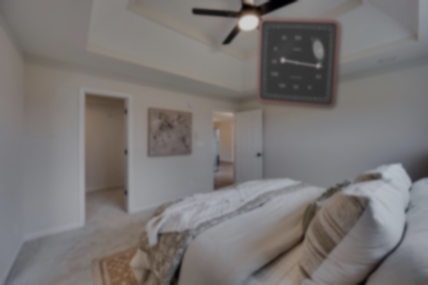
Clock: 9 h 16 min
